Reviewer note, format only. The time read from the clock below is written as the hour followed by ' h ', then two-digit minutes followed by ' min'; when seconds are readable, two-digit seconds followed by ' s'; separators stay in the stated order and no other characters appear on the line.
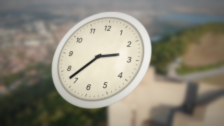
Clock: 2 h 37 min
